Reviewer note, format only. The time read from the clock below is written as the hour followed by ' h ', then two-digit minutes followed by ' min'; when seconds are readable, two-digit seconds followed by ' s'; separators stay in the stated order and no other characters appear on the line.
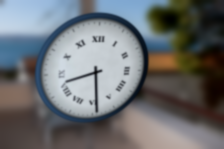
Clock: 8 h 29 min
